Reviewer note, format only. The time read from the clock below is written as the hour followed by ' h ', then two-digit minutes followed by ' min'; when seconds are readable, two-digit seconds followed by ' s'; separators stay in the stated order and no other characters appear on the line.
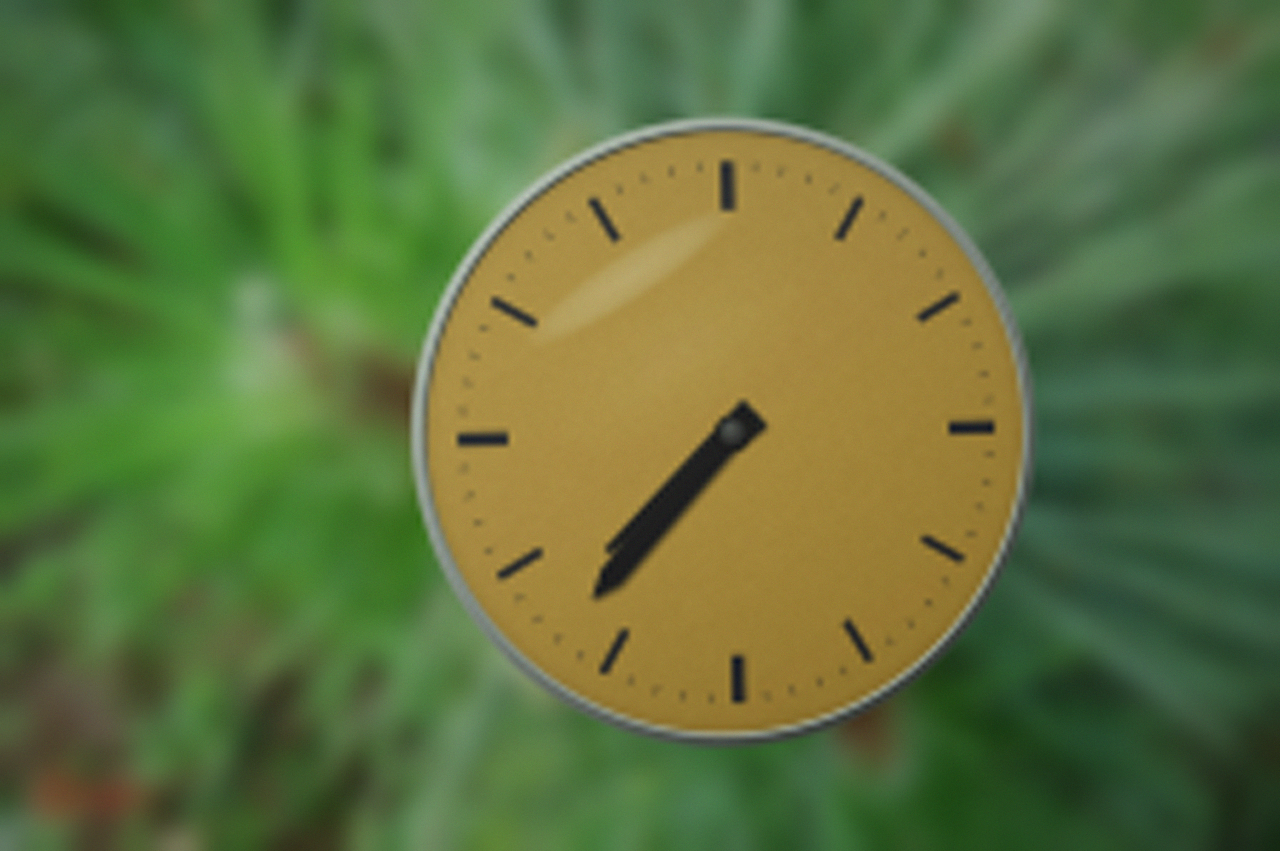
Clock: 7 h 37 min
